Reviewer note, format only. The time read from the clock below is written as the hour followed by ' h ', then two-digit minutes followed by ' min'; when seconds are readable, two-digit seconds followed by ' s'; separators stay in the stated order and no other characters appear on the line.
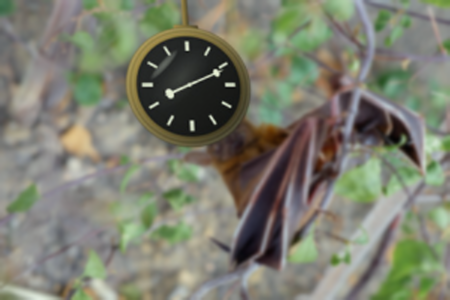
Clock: 8 h 11 min
